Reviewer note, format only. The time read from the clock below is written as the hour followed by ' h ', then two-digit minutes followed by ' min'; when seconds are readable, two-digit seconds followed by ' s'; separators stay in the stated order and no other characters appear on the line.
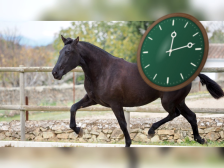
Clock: 12 h 13 min
